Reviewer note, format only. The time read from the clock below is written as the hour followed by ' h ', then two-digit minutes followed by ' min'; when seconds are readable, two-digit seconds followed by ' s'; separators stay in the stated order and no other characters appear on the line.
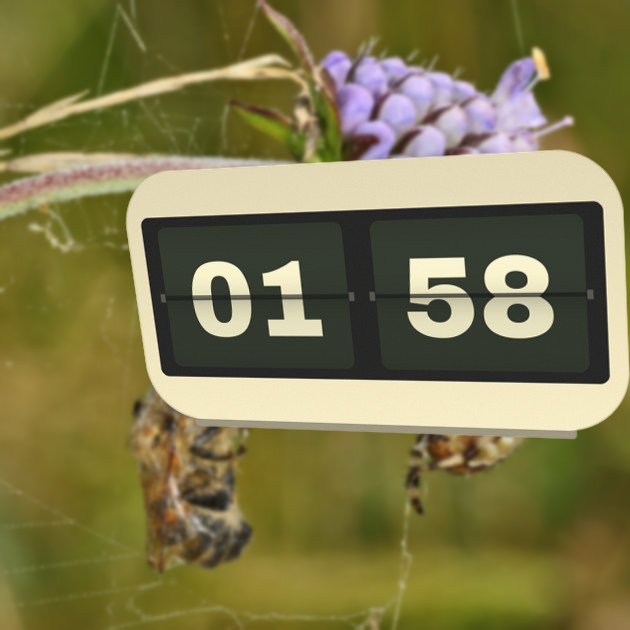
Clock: 1 h 58 min
